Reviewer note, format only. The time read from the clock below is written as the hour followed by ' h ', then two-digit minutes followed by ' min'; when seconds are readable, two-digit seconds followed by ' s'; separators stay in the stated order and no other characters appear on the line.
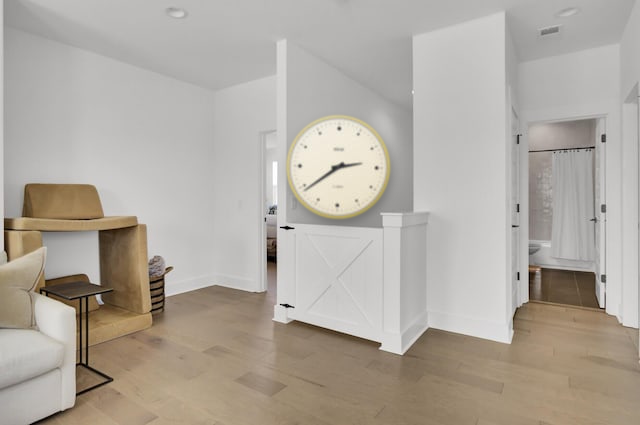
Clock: 2 h 39 min
